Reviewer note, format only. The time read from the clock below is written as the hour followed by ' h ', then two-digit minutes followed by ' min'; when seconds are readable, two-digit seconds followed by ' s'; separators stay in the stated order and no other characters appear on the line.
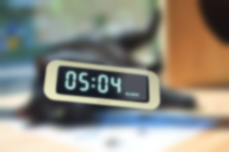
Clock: 5 h 04 min
